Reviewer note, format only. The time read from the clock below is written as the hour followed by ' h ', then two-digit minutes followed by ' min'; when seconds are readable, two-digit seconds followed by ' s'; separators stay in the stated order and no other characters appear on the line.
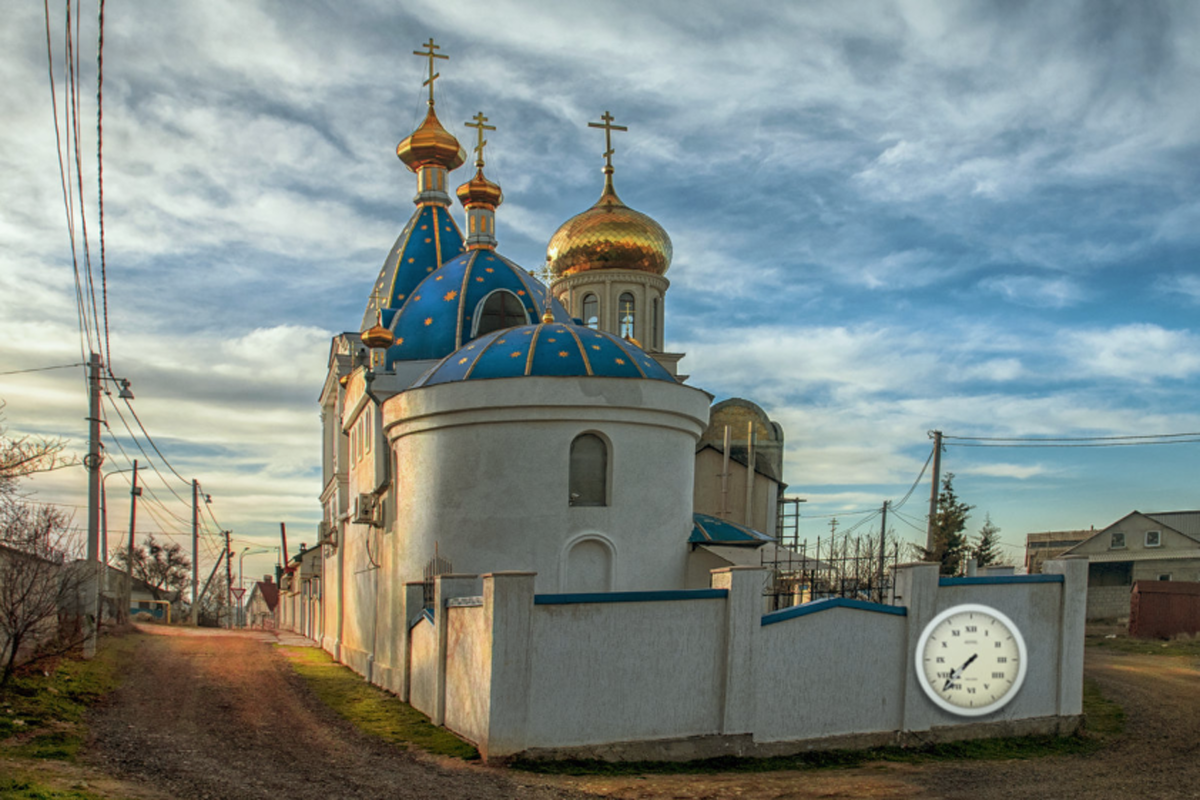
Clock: 7 h 37 min
